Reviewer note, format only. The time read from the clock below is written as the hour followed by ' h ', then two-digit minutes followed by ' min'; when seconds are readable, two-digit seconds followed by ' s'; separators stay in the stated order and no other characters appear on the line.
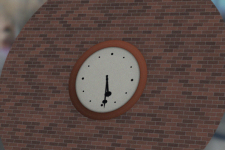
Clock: 5 h 29 min
